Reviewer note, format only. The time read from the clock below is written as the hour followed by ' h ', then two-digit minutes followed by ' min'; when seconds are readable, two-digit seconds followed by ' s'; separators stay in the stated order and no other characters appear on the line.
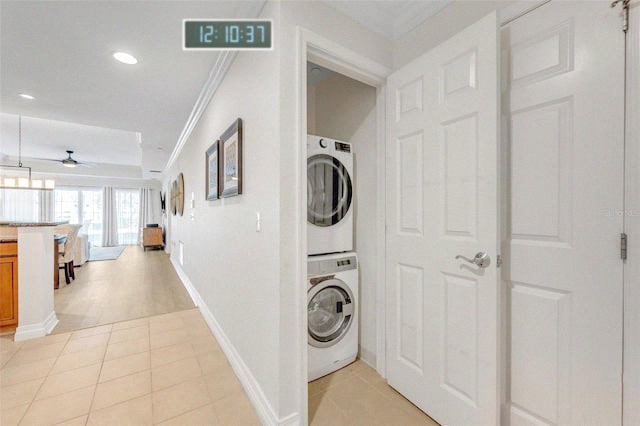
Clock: 12 h 10 min 37 s
